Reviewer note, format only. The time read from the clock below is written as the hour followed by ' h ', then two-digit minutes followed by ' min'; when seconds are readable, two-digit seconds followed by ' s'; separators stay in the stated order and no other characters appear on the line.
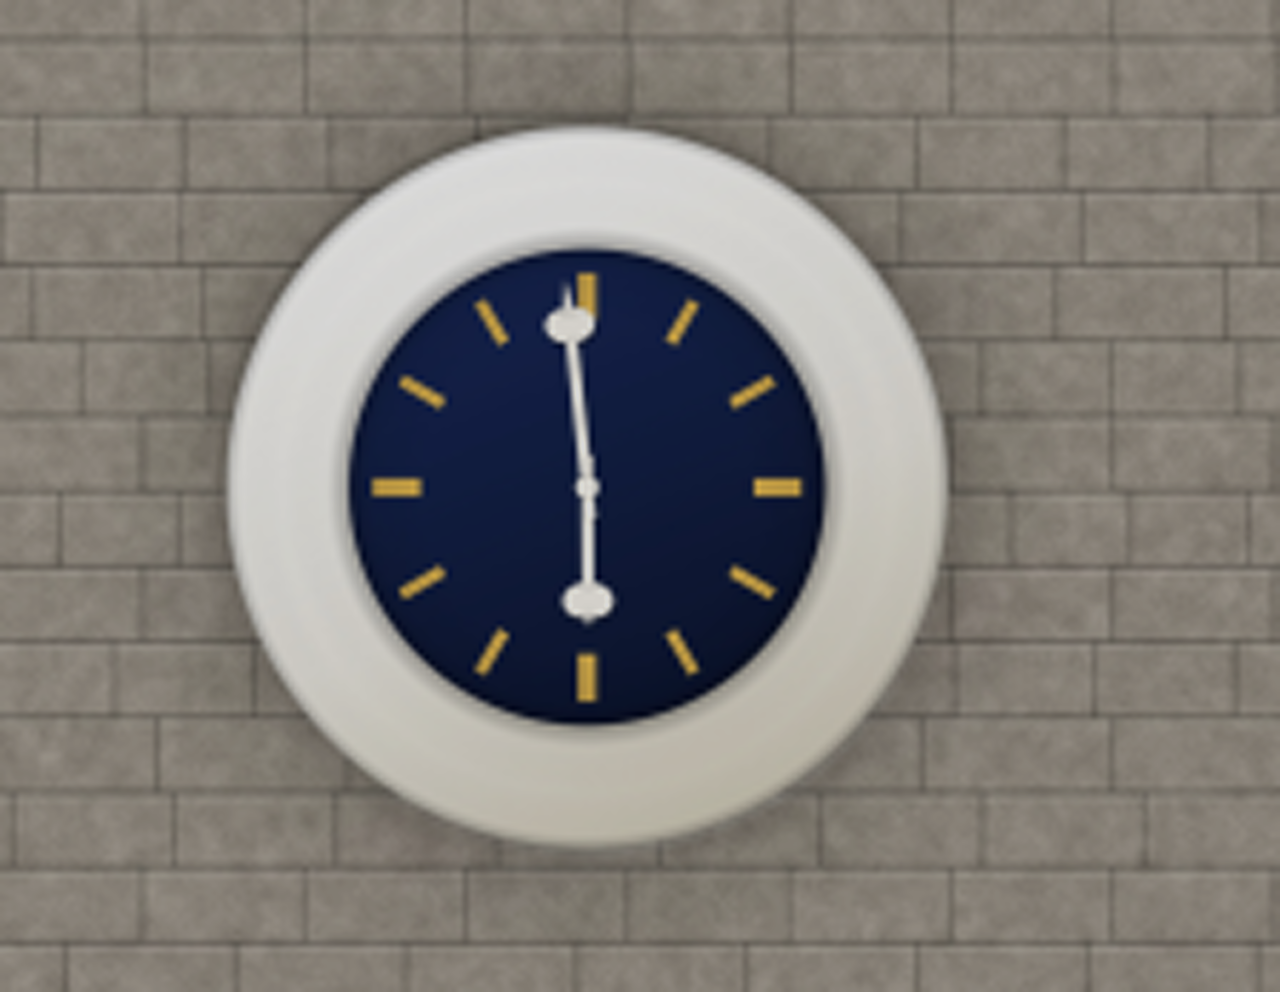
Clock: 5 h 59 min
